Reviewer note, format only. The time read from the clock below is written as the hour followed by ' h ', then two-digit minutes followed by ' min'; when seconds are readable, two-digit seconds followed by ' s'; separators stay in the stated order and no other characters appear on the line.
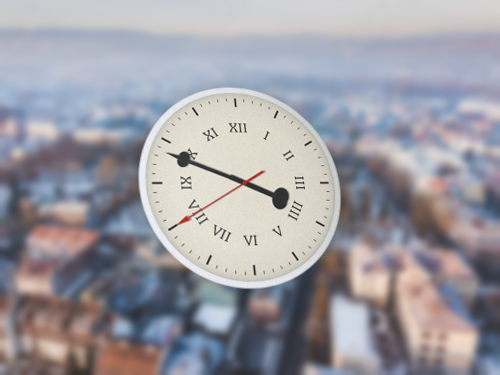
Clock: 3 h 48 min 40 s
